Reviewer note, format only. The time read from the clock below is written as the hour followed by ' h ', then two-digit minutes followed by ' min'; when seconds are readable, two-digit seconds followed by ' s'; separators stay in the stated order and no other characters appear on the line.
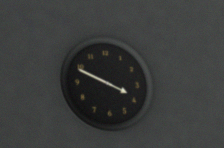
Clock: 3 h 49 min
